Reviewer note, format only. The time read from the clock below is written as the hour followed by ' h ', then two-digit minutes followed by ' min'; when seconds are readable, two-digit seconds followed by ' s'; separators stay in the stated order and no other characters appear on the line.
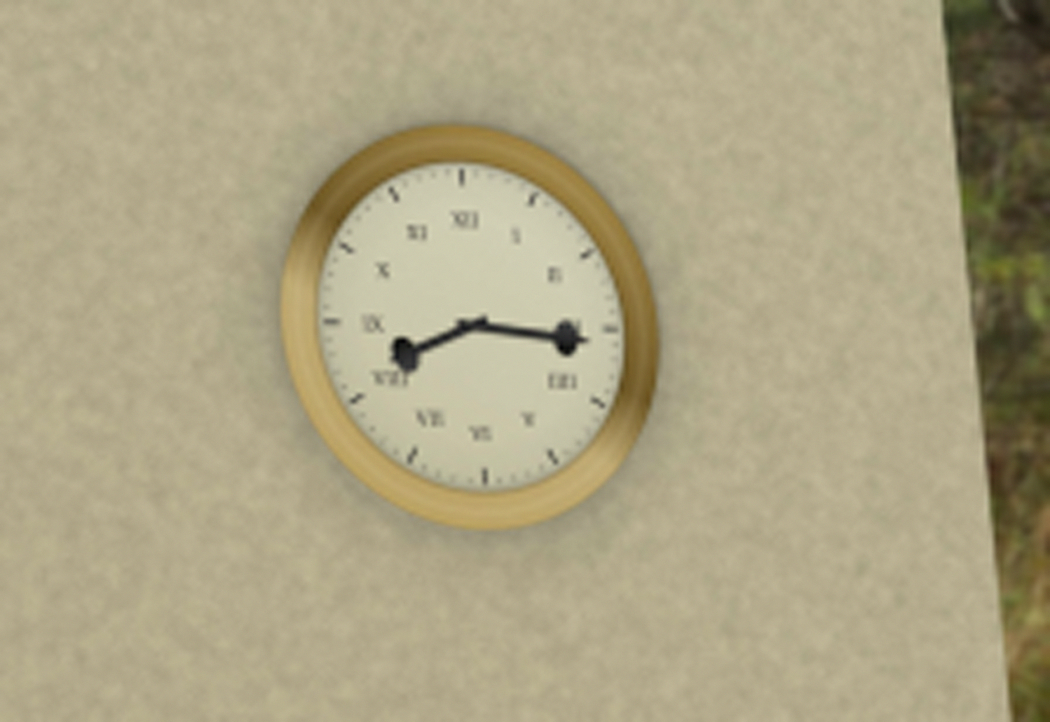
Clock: 8 h 16 min
